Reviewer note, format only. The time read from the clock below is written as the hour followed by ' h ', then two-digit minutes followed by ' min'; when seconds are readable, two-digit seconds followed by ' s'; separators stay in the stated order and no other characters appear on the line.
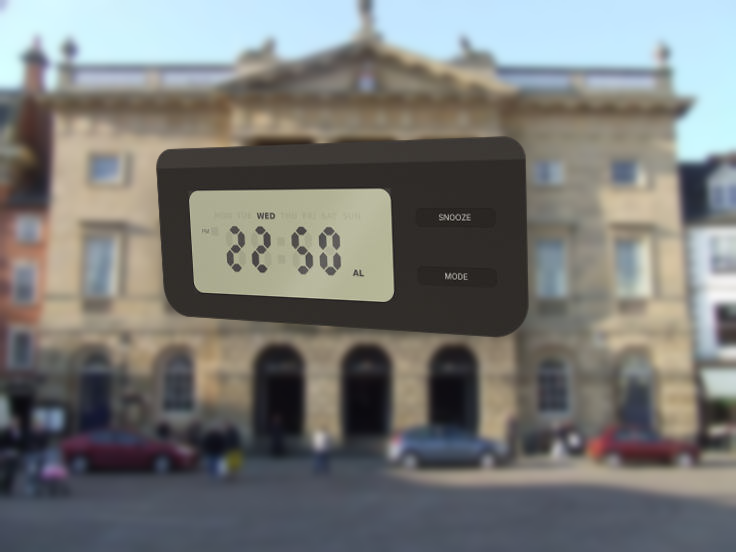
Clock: 22 h 50 min
